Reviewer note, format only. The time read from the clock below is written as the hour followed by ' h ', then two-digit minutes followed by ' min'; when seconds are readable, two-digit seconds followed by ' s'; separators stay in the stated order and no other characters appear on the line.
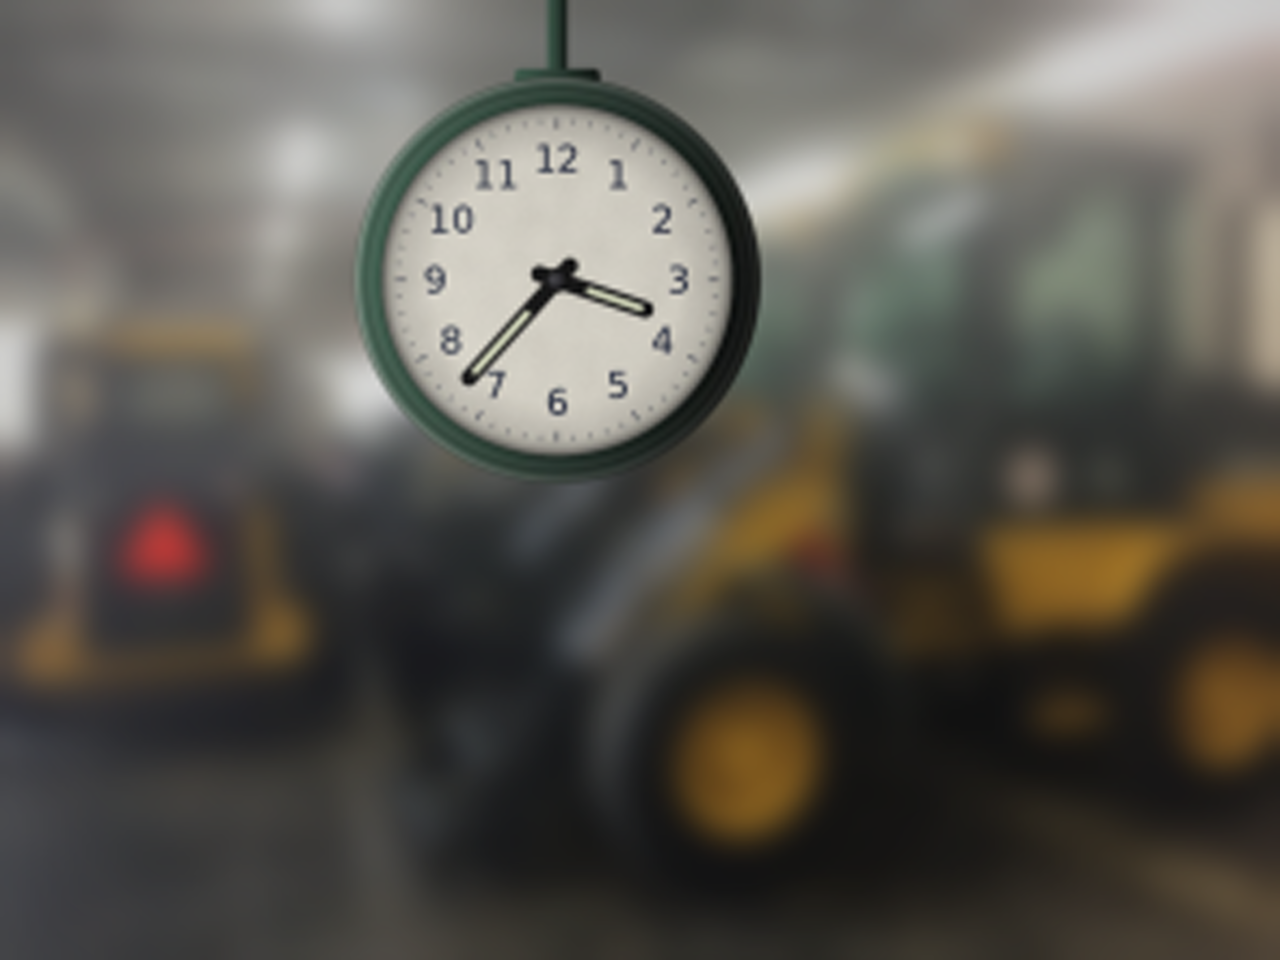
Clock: 3 h 37 min
